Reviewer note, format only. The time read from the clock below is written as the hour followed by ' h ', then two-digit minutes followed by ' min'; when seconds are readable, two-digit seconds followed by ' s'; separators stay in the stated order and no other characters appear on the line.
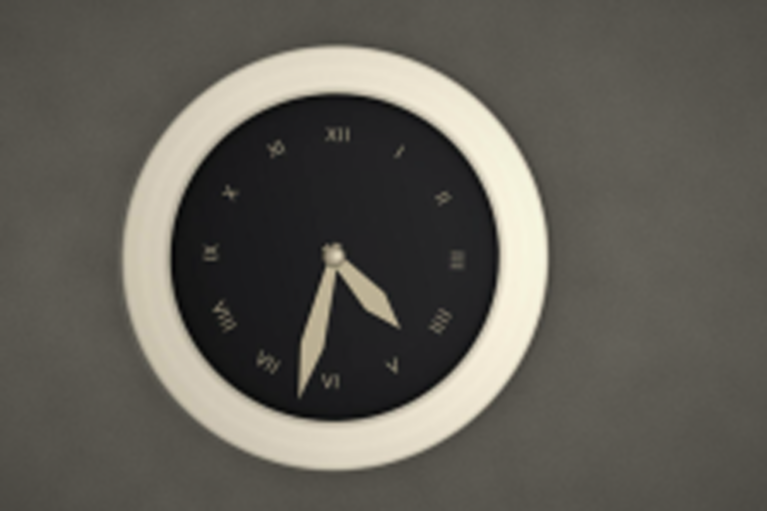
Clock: 4 h 32 min
